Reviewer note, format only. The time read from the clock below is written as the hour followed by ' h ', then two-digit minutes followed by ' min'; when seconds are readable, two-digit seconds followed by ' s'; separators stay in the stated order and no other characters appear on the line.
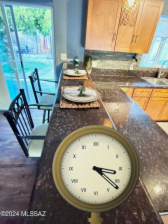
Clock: 3 h 22 min
